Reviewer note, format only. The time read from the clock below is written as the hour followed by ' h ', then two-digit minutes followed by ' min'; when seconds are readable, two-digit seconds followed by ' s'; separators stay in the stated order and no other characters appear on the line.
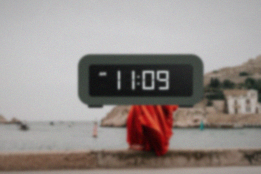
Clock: 11 h 09 min
